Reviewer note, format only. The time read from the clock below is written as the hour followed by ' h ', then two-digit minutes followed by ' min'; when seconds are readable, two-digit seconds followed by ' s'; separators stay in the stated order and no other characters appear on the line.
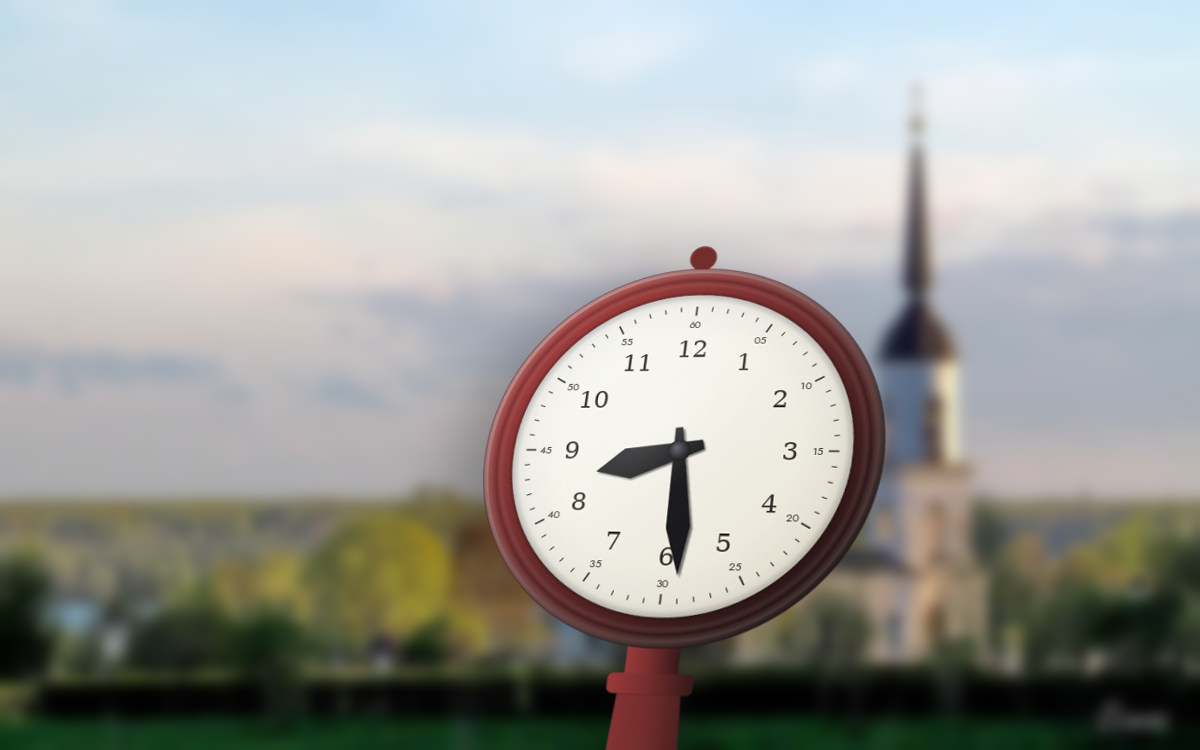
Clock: 8 h 29 min
